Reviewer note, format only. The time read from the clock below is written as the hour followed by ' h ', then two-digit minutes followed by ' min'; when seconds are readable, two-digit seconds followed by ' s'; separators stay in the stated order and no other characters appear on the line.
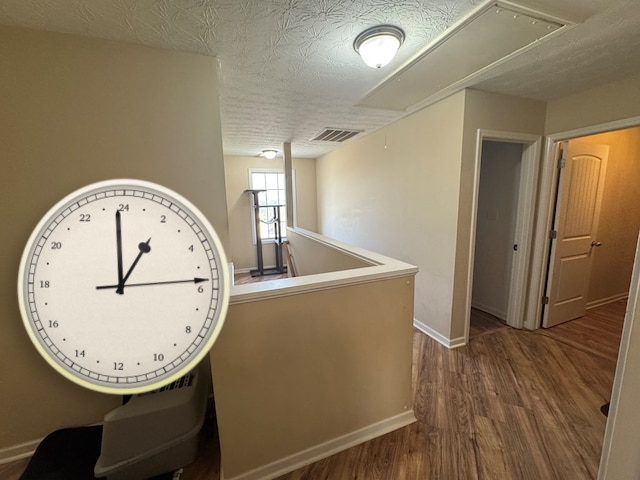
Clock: 1 h 59 min 14 s
